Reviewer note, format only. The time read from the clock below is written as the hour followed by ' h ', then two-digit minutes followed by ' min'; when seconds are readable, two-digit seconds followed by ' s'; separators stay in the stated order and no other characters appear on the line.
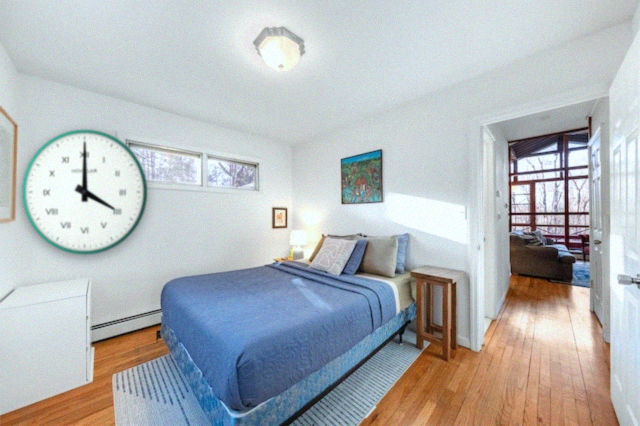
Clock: 4 h 00 min
